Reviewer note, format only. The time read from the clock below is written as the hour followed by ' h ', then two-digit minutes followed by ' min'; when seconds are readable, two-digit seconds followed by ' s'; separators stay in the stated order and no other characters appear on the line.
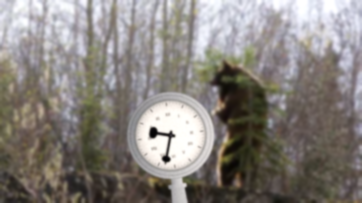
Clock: 9 h 33 min
